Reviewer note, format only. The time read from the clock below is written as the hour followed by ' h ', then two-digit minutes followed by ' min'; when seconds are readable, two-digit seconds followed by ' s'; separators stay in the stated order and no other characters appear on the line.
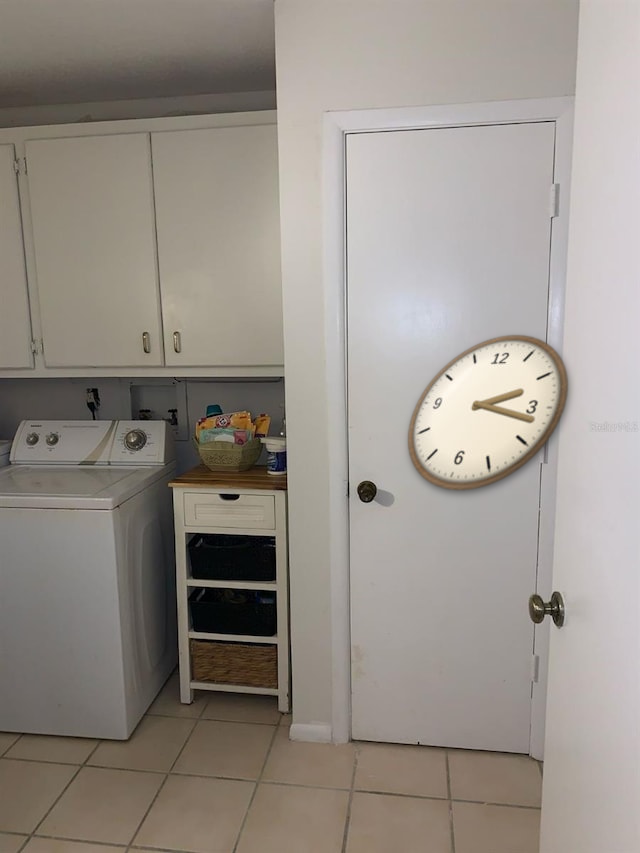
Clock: 2 h 17 min
